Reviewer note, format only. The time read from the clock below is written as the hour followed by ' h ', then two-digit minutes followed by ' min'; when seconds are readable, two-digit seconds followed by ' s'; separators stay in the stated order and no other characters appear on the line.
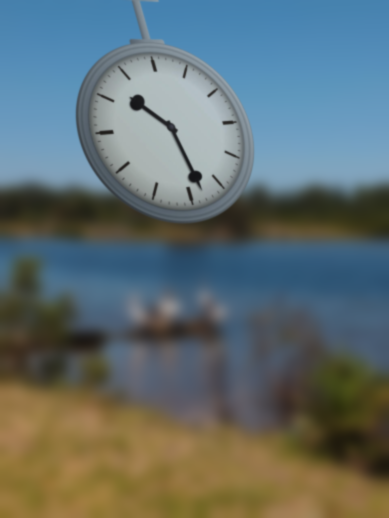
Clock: 10 h 28 min
